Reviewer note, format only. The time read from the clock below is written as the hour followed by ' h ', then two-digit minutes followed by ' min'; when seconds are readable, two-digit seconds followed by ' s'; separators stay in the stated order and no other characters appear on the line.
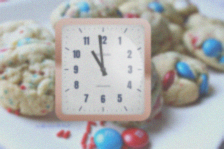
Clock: 10 h 59 min
